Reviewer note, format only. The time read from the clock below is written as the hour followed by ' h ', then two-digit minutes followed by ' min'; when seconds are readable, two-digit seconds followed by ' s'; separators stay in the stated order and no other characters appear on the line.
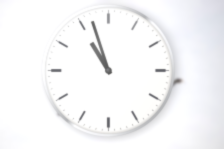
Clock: 10 h 57 min
